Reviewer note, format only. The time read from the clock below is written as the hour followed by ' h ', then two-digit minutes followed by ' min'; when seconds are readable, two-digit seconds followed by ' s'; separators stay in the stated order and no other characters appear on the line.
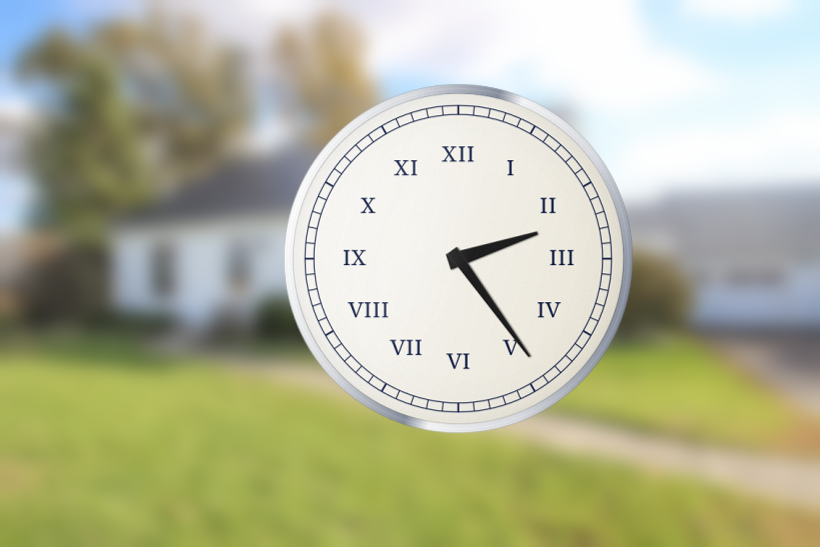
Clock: 2 h 24 min
